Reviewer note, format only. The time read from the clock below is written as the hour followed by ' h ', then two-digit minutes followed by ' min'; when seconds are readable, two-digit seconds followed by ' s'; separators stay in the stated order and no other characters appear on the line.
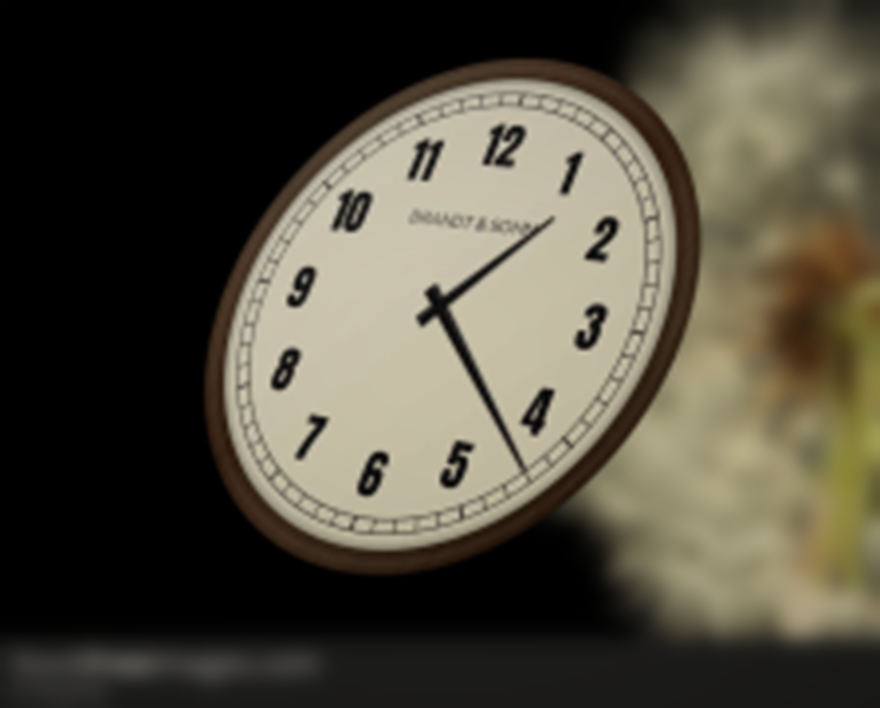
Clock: 1 h 22 min
